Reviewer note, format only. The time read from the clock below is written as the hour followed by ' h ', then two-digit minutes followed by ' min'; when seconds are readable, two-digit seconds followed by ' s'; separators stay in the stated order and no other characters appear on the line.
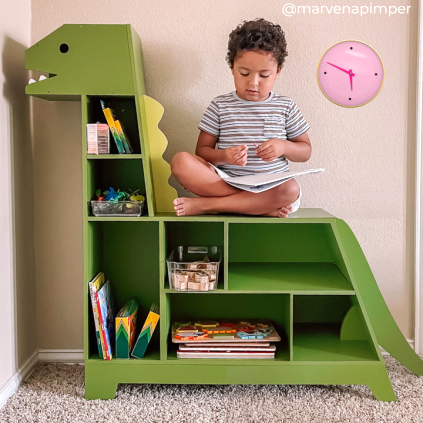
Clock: 5 h 49 min
